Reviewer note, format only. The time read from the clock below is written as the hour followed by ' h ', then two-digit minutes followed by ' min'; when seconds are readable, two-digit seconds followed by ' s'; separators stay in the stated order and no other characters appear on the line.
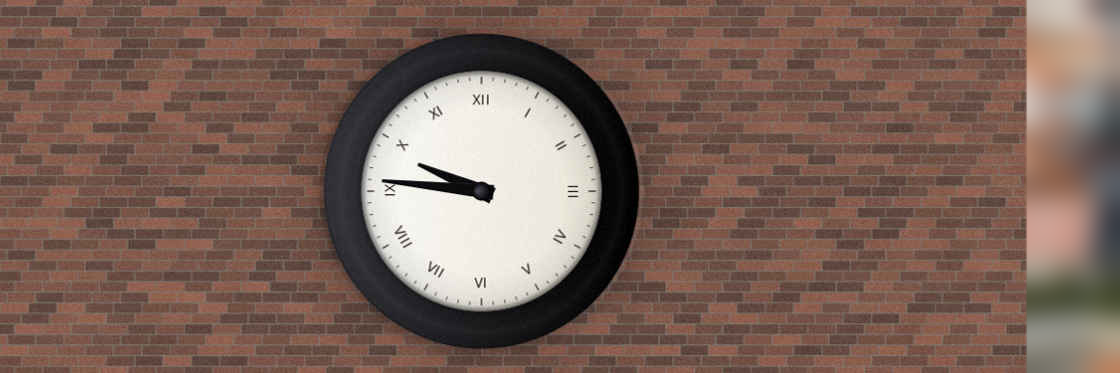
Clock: 9 h 46 min
